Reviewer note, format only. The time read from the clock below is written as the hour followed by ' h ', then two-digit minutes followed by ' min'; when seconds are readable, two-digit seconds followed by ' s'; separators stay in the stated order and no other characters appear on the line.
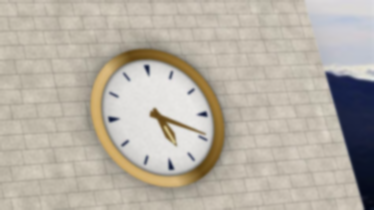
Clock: 5 h 19 min
